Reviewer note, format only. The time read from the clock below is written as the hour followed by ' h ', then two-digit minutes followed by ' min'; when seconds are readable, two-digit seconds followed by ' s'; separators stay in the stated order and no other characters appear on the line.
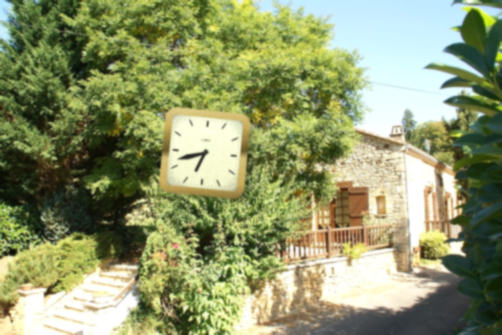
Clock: 6 h 42 min
